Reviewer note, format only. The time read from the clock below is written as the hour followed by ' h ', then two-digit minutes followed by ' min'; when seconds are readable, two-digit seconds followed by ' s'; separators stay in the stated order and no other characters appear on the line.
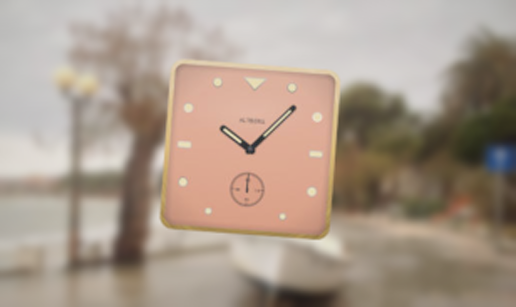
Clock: 10 h 07 min
